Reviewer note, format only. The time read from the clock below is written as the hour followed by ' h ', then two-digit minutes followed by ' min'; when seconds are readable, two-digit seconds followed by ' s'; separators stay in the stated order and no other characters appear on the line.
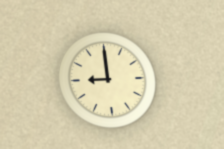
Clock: 9 h 00 min
